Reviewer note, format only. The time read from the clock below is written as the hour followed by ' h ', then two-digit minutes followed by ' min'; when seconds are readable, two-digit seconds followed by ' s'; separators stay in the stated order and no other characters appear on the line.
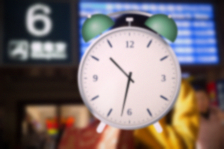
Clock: 10 h 32 min
